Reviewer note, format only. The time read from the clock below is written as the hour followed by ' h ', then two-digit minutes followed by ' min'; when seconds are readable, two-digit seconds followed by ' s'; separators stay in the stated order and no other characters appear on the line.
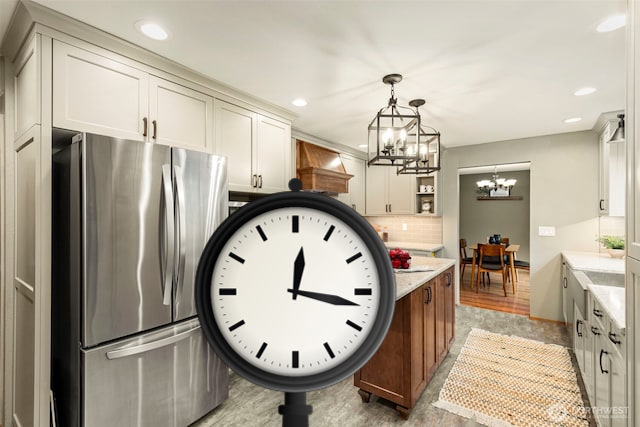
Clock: 12 h 17 min
